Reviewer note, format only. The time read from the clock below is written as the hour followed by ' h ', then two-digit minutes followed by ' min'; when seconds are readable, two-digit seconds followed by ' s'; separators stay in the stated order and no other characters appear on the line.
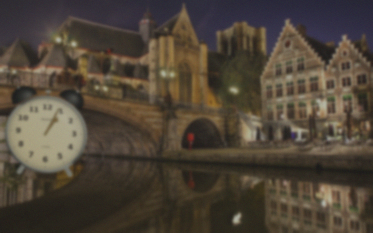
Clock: 1 h 04 min
